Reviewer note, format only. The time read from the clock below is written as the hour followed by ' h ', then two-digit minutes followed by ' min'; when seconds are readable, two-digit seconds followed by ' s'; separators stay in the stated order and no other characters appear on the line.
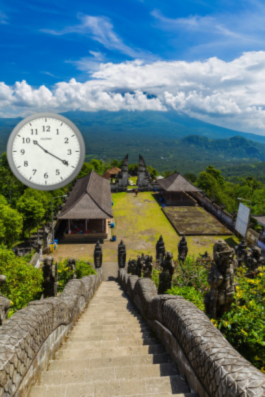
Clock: 10 h 20 min
